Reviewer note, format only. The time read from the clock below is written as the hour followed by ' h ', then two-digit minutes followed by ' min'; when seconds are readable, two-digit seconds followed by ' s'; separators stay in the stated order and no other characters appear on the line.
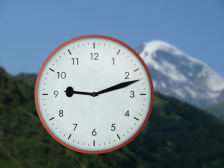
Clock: 9 h 12 min
